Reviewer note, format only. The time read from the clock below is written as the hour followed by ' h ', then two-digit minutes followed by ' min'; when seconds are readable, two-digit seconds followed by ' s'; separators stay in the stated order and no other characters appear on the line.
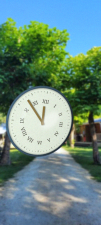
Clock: 11 h 53 min
